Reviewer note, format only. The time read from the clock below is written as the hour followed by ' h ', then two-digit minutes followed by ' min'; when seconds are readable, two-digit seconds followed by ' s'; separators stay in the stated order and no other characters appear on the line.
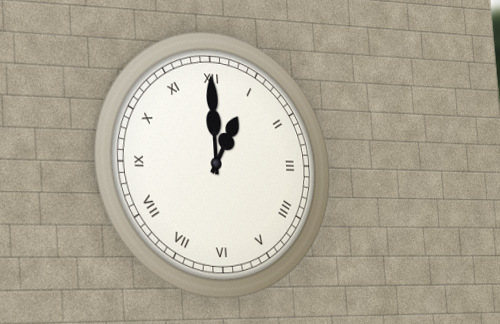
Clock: 1 h 00 min
